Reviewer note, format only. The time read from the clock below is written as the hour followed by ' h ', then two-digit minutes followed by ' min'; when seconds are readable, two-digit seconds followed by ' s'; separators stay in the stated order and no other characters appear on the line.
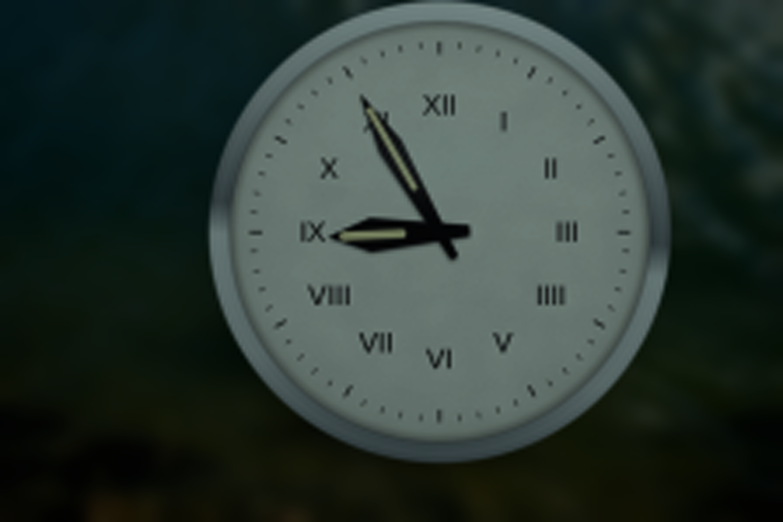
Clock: 8 h 55 min
